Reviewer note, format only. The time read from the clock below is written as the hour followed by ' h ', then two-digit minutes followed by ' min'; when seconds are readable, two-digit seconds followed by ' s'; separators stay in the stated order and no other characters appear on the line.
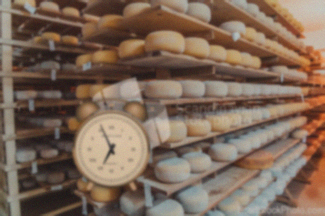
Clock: 6 h 56 min
